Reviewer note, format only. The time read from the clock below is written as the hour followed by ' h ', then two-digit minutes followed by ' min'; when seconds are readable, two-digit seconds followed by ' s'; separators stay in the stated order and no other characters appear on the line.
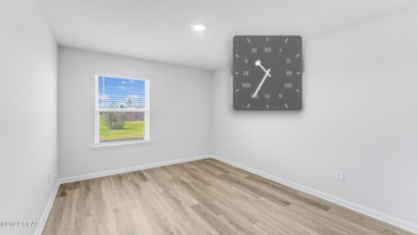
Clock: 10 h 35 min
